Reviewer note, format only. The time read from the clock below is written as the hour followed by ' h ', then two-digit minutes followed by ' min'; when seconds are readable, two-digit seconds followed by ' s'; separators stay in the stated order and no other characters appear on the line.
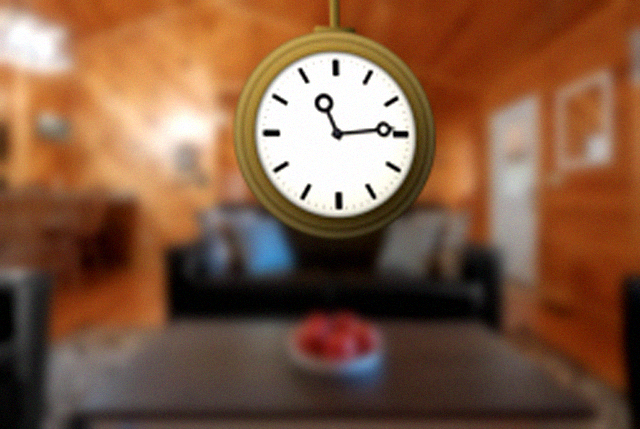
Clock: 11 h 14 min
